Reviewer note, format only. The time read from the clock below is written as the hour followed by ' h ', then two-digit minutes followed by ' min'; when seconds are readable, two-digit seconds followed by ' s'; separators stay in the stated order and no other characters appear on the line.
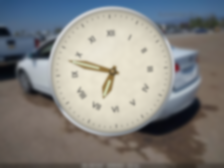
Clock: 6 h 48 min
